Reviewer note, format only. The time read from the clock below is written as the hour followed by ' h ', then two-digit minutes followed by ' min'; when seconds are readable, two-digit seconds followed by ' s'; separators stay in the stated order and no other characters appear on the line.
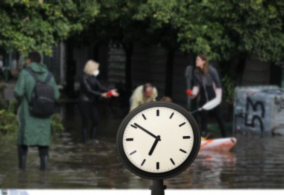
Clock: 6 h 51 min
